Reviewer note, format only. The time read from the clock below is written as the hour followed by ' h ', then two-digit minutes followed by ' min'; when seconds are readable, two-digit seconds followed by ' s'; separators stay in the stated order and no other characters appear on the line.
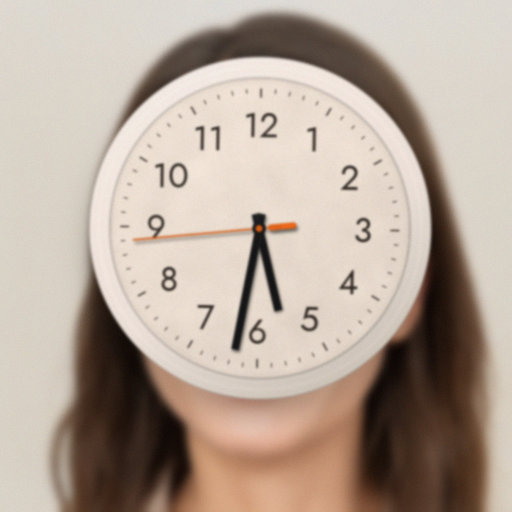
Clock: 5 h 31 min 44 s
